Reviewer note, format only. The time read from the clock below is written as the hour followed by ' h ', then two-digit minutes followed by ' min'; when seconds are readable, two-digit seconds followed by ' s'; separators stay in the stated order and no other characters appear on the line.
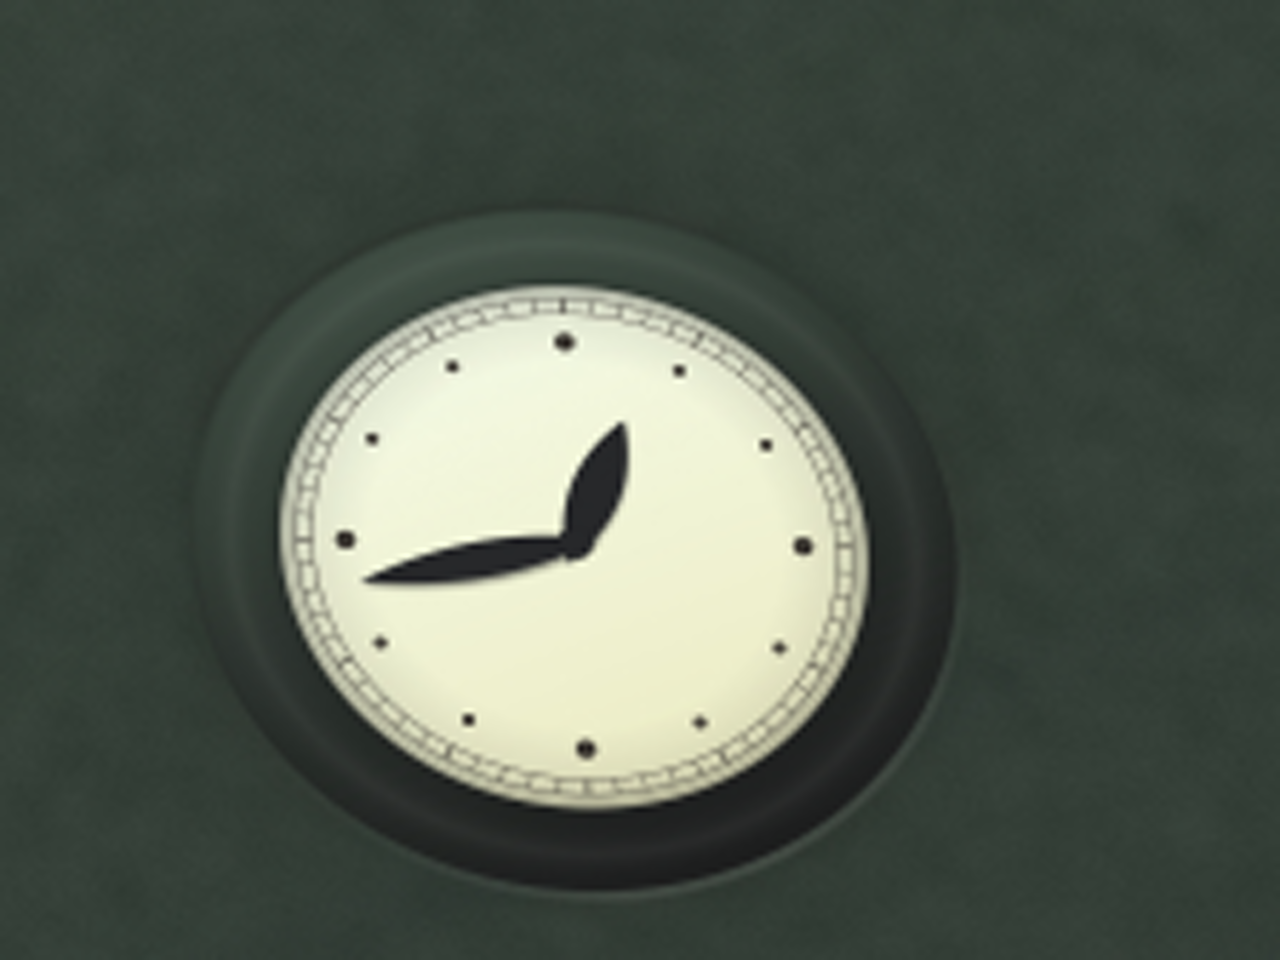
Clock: 12 h 43 min
